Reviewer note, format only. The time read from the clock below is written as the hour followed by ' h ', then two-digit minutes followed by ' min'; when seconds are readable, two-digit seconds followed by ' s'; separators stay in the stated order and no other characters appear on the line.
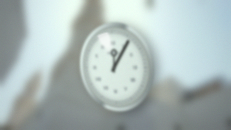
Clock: 12 h 06 min
